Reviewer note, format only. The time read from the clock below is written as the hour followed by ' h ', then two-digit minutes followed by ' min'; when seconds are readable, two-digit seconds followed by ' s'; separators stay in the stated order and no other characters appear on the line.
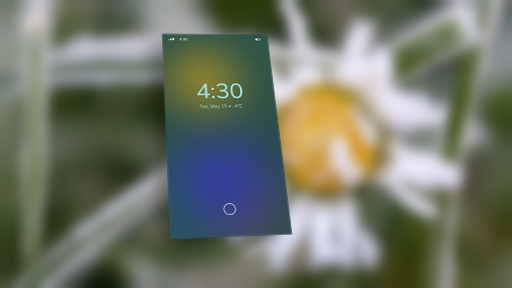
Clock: 4 h 30 min
